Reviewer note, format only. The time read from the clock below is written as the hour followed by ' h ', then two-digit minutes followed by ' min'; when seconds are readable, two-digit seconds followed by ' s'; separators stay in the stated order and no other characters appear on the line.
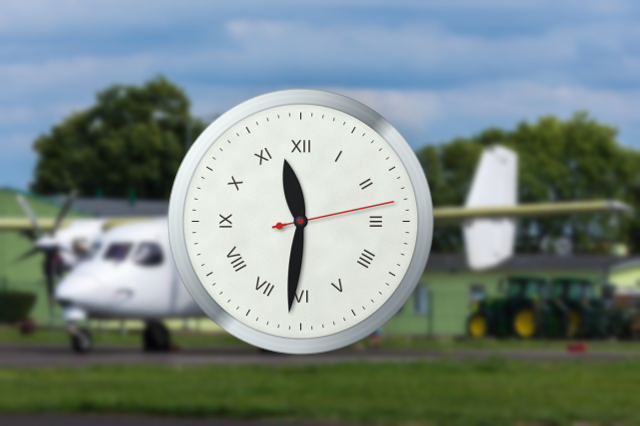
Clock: 11 h 31 min 13 s
